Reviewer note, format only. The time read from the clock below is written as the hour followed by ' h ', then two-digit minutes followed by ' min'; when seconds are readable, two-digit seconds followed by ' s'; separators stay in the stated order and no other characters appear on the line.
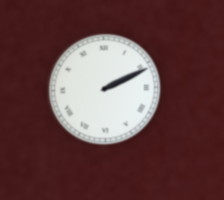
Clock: 2 h 11 min
